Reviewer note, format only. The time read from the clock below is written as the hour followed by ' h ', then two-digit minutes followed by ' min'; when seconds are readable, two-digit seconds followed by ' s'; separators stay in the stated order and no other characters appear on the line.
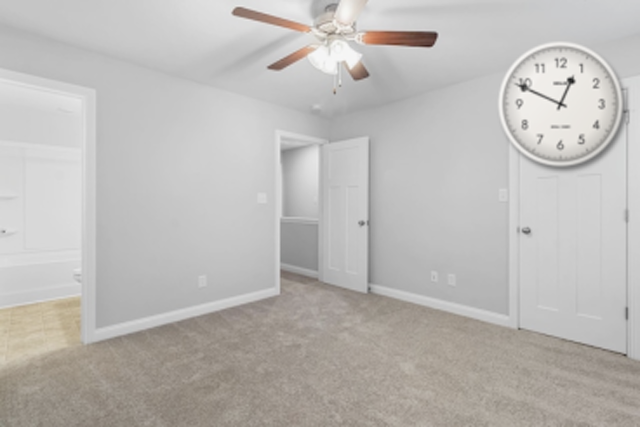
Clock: 12 h 49 min
